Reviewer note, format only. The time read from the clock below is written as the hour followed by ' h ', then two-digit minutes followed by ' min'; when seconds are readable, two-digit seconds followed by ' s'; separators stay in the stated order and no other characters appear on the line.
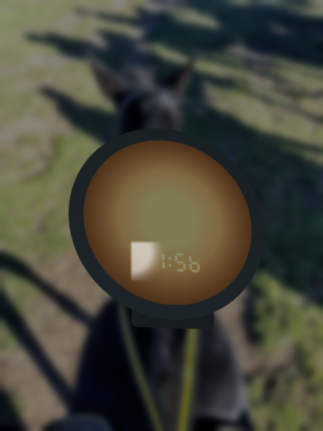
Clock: 1 h 56 min
